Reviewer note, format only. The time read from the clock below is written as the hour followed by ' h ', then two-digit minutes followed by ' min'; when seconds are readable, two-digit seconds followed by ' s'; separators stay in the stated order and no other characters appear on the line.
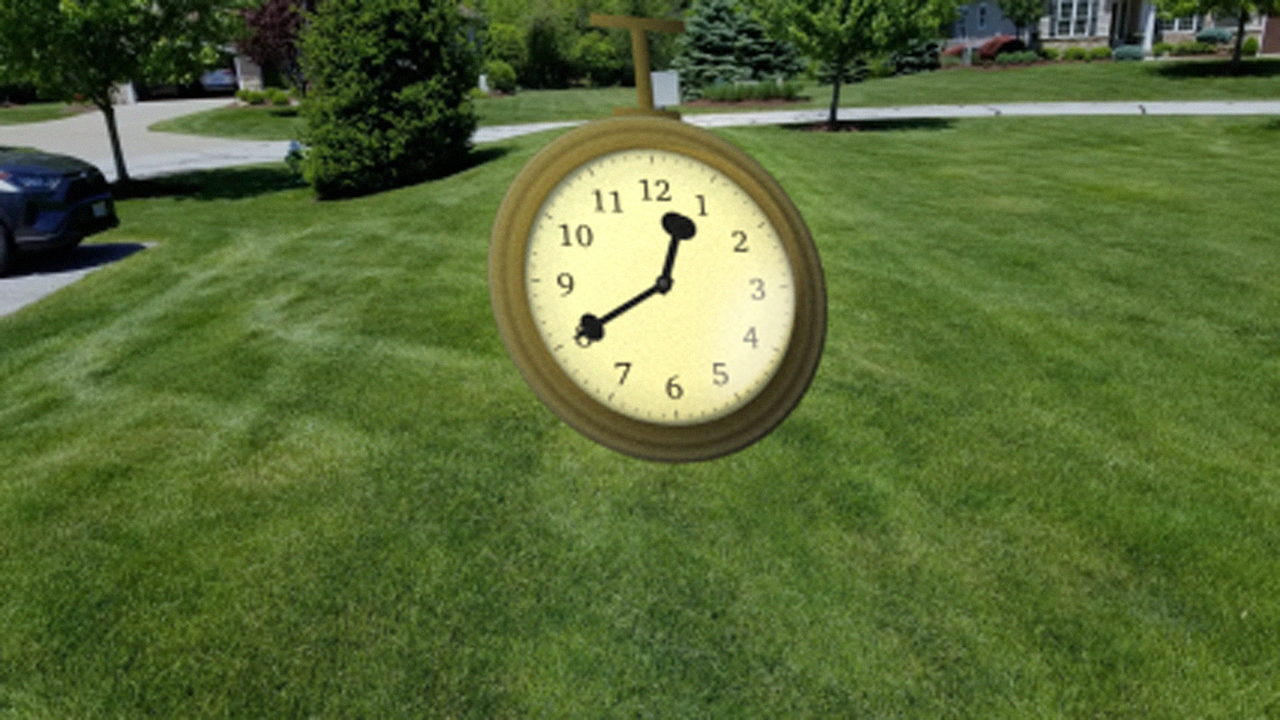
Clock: 12 h 40 min
